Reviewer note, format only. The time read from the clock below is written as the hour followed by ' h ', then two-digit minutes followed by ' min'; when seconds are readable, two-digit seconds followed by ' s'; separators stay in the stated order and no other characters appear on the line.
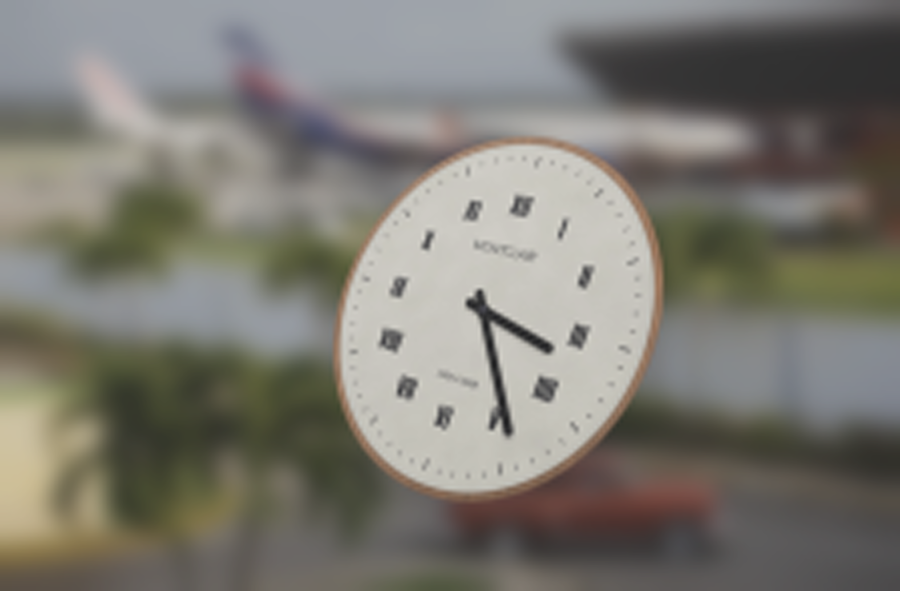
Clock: 3 h 24 min
